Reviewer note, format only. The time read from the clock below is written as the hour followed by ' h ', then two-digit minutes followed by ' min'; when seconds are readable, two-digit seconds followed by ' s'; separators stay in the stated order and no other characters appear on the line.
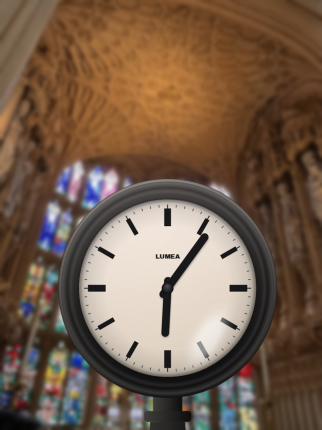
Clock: 6 h 06 min
